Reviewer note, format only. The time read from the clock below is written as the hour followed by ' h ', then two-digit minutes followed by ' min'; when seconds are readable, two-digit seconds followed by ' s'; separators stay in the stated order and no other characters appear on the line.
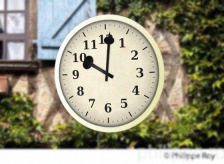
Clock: 10 h 01 min
